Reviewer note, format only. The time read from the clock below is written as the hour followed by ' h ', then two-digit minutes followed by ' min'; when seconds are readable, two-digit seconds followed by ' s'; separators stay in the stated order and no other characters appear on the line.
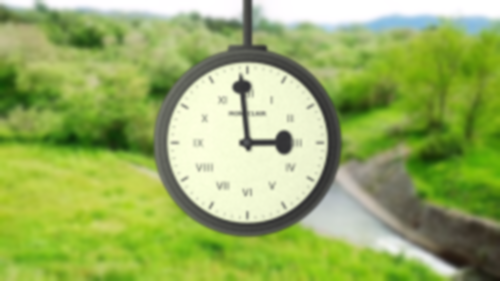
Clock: 2 h 59 min
